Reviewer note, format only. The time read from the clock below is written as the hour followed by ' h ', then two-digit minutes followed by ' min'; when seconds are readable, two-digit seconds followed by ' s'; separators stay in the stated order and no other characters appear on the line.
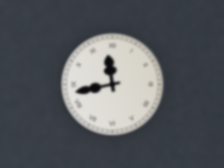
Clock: 11 h 43 min
